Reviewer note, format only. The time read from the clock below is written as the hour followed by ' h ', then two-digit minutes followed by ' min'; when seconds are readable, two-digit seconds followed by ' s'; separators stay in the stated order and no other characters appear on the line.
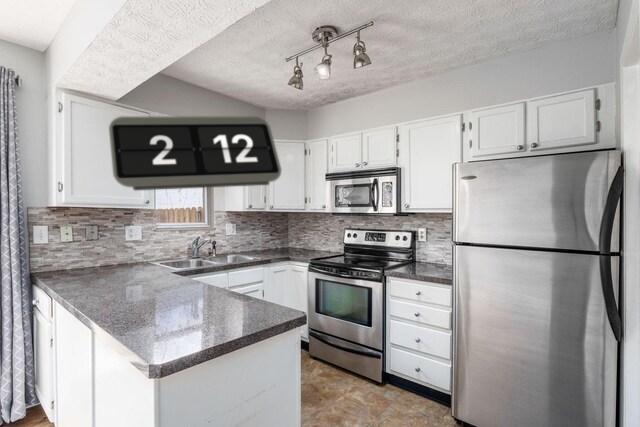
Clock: 2 h 12 min
